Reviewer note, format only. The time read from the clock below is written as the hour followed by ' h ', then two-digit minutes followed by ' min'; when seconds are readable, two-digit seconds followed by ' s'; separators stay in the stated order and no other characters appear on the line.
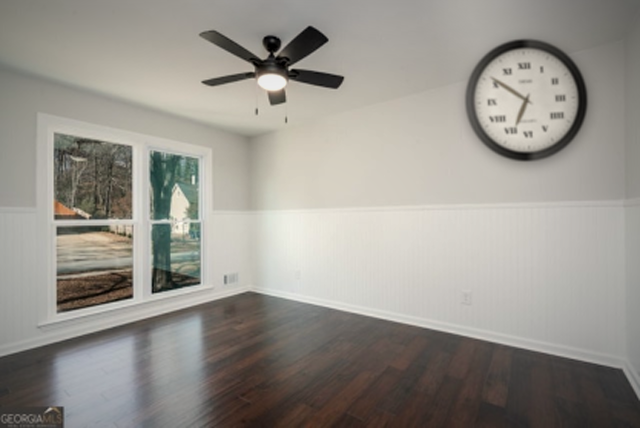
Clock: 6 h 51 min
